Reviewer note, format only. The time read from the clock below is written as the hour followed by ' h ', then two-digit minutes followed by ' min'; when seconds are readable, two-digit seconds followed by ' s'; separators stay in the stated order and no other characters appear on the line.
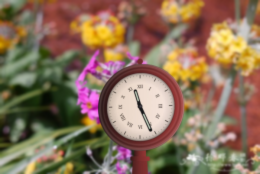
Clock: 11 h 26 min
